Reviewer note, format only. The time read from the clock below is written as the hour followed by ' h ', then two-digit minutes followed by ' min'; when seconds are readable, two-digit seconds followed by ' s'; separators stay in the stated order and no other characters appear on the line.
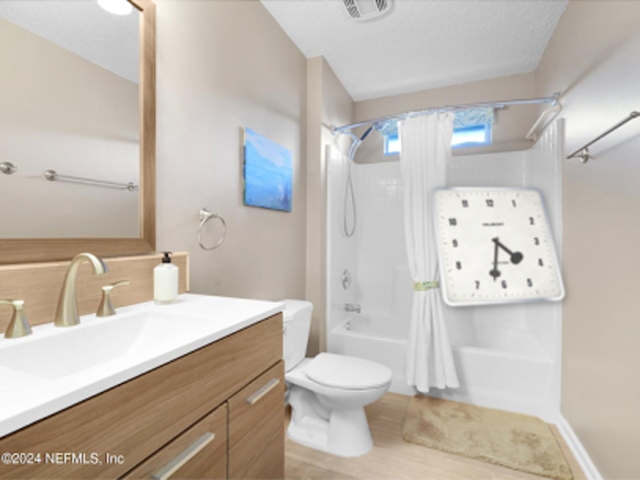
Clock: 4 h 32 min
